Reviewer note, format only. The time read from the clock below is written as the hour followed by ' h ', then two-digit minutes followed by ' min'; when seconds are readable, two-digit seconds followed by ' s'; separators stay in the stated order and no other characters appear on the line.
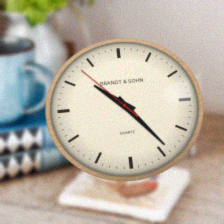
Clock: 10 h 23 min 53 s
